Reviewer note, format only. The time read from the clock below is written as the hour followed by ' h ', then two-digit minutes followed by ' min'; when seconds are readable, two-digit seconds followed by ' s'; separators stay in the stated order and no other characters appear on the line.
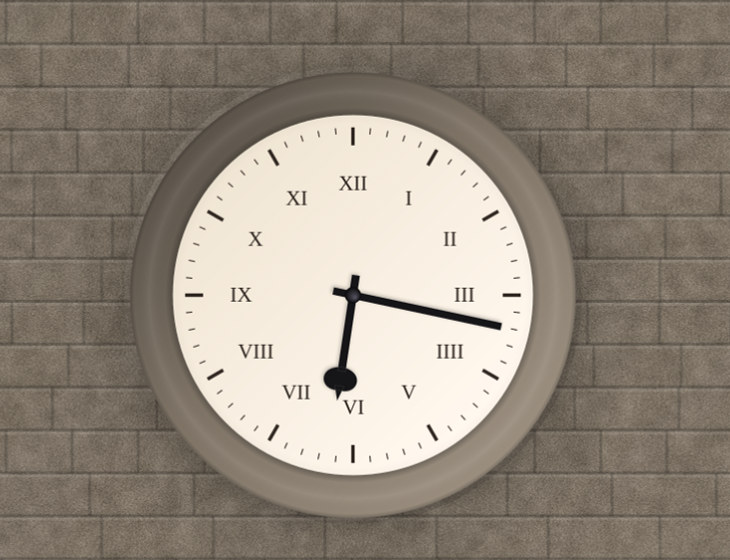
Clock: 6 h 17 min
